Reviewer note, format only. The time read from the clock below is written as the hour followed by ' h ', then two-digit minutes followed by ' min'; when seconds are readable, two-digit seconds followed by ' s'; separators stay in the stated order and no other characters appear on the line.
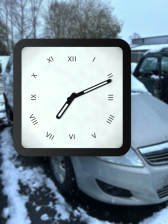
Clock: 7 h 11 min
